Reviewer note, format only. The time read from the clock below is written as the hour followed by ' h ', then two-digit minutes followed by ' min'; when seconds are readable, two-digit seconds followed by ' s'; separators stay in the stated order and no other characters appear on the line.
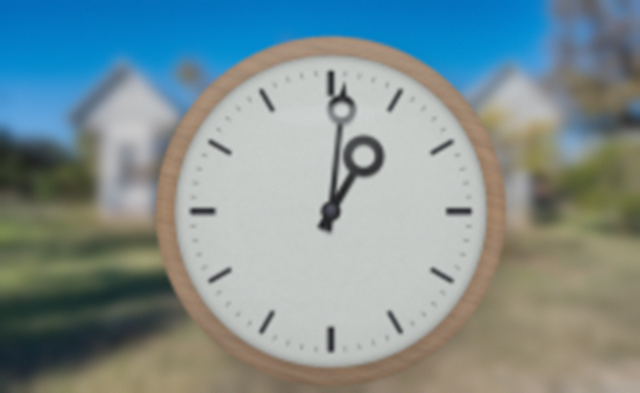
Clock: 1 h 01 min
